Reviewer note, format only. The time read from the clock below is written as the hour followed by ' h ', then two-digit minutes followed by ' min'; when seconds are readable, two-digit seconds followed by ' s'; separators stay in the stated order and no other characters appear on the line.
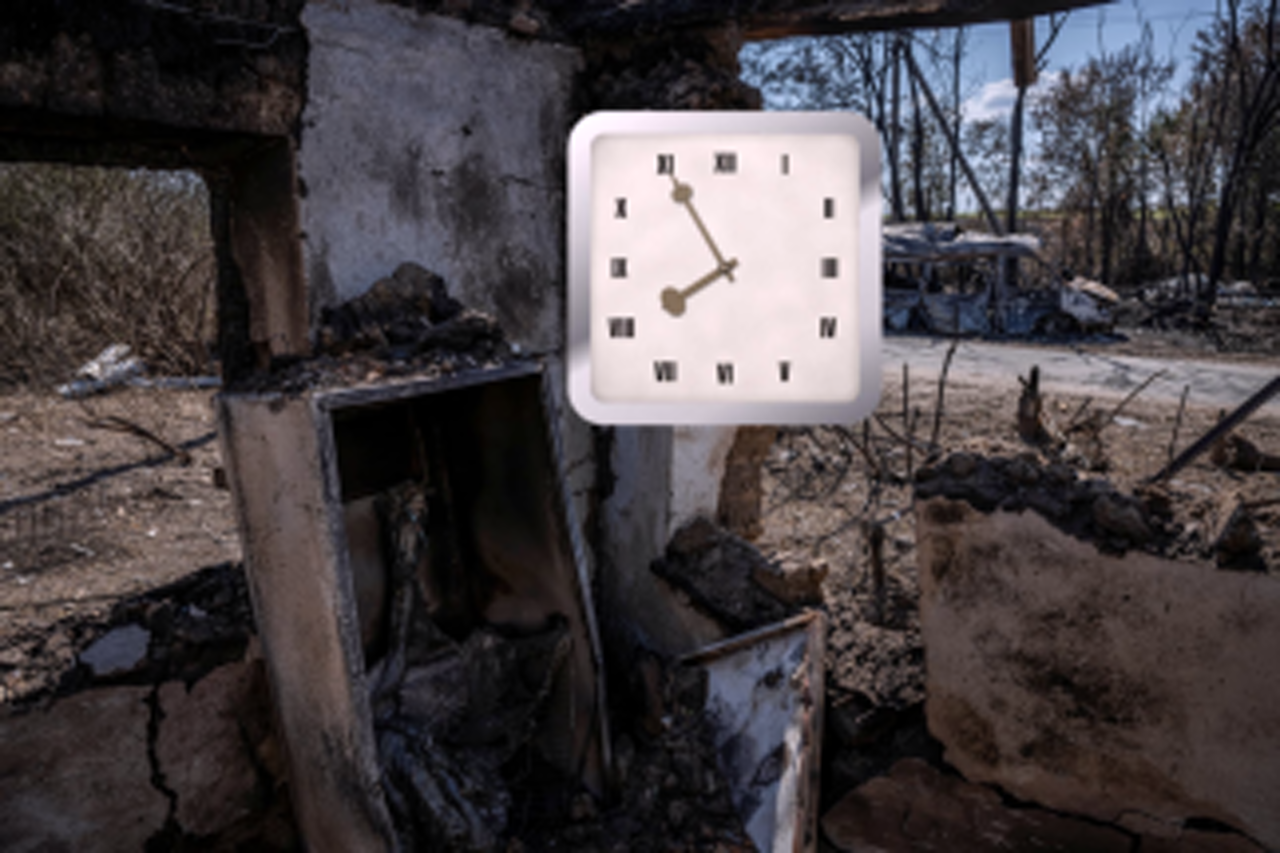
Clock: 7 h 55 min
